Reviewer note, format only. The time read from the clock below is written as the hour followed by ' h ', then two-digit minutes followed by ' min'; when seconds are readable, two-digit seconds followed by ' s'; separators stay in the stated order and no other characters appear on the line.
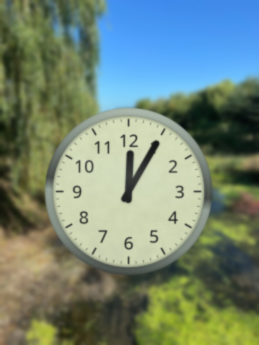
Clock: 12 h 05 min
